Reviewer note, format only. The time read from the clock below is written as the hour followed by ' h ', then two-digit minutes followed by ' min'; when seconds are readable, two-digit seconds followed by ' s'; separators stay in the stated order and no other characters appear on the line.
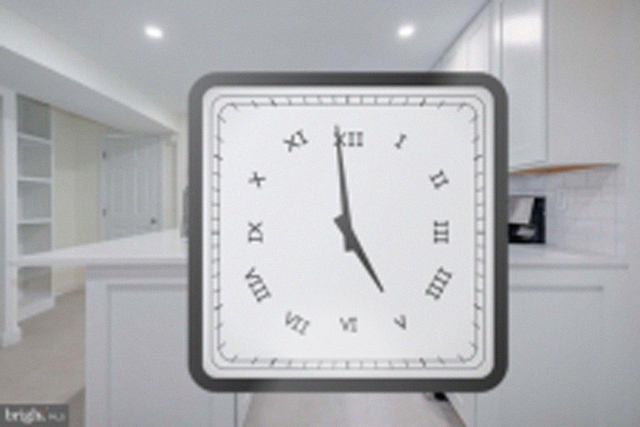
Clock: 4 h 59 min
